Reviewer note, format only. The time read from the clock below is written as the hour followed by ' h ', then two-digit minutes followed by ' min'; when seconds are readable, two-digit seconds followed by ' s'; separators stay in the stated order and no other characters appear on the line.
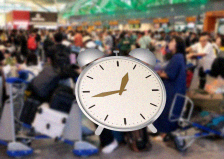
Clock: 12 h 43 min
